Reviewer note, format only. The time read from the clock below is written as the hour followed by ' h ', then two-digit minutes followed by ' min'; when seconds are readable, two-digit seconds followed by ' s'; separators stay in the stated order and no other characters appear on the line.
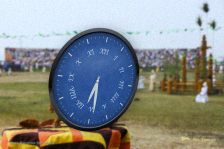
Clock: 6 h 29 min
